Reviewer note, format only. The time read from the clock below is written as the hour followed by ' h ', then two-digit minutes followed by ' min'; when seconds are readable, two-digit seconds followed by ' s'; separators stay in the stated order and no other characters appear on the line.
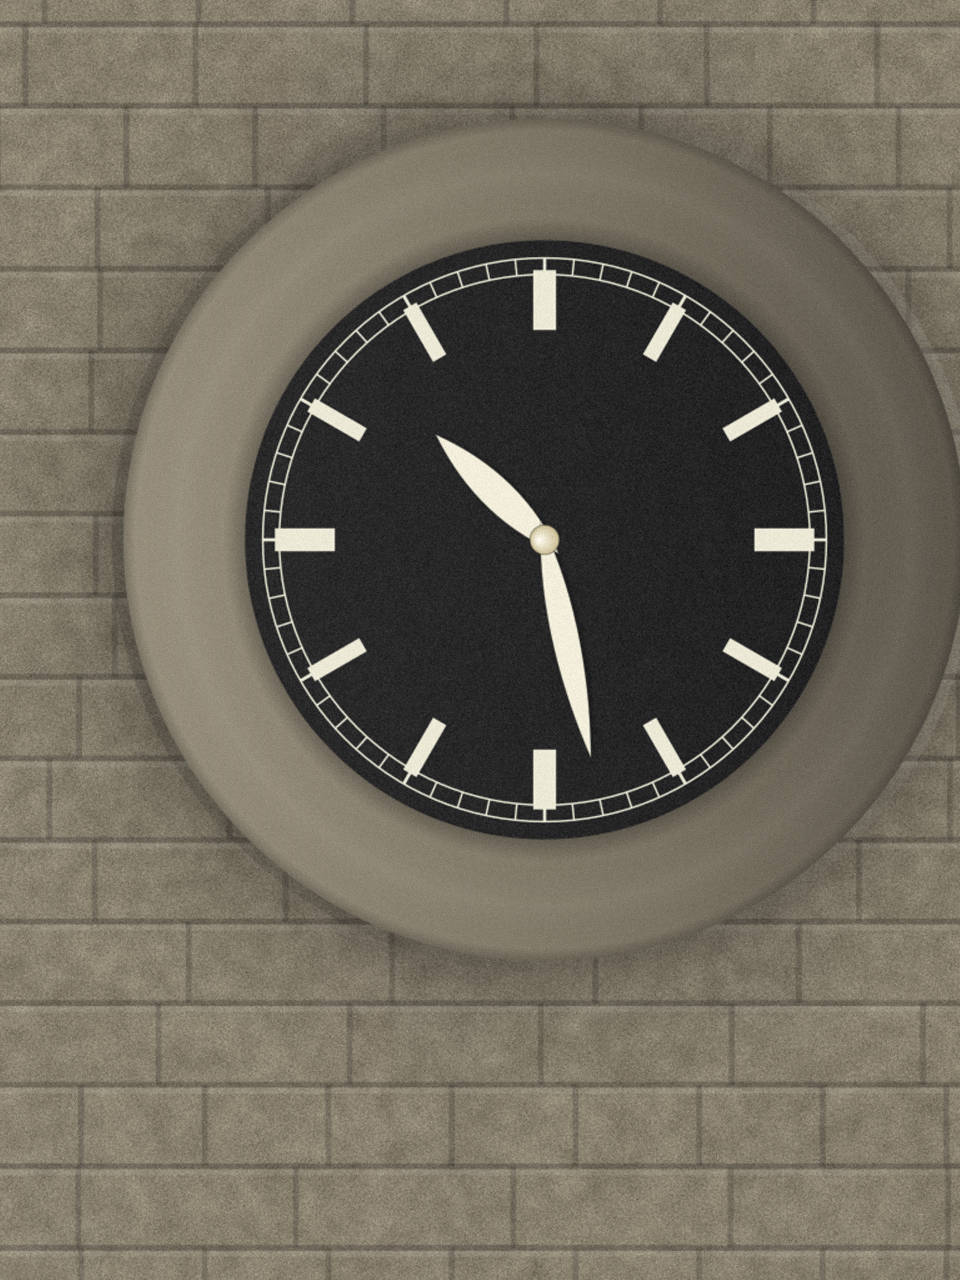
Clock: 10 h 28 min
